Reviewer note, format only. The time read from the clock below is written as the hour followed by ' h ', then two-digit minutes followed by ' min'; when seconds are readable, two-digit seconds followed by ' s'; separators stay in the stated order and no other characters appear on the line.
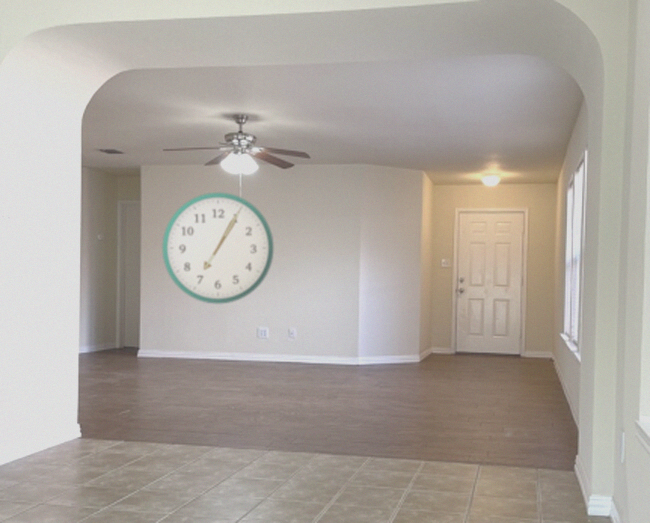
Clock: 7 h 05 min
